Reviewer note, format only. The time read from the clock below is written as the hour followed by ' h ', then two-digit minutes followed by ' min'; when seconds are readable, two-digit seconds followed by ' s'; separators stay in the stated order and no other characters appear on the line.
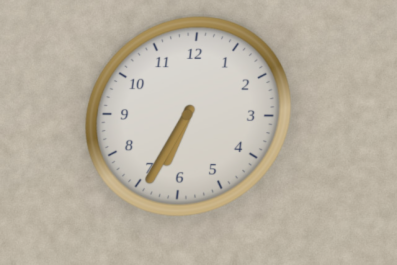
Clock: 6 h 34 min
